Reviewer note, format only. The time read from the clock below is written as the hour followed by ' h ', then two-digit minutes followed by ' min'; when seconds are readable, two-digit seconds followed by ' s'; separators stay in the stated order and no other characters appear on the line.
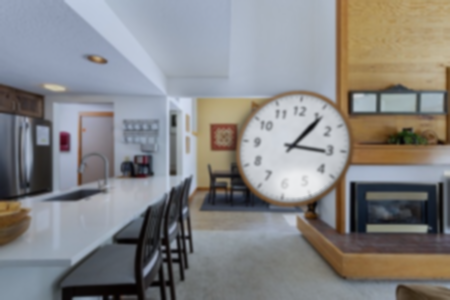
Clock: 3 h 06 min
